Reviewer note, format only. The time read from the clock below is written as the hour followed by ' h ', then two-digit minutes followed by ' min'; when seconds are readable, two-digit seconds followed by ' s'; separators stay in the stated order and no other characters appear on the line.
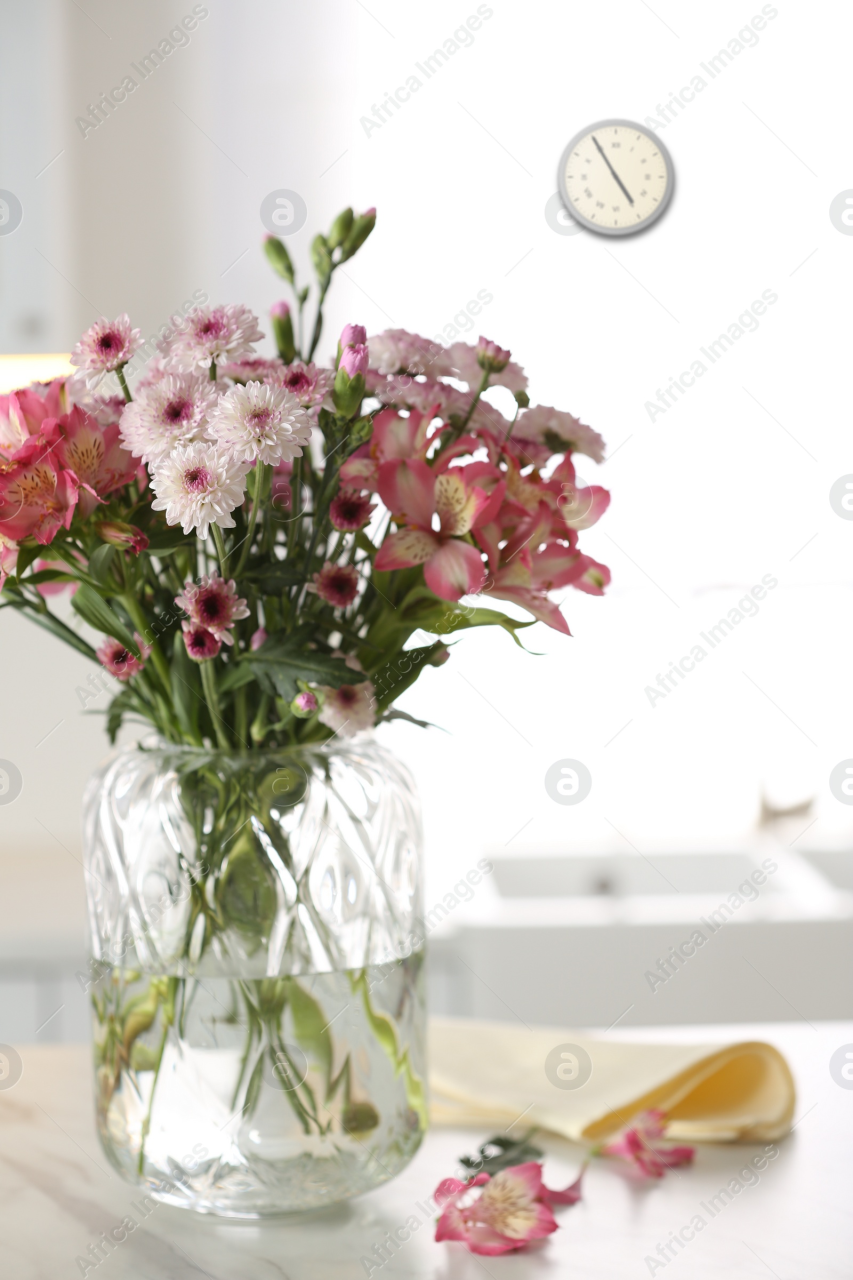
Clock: 4 h 55 min
